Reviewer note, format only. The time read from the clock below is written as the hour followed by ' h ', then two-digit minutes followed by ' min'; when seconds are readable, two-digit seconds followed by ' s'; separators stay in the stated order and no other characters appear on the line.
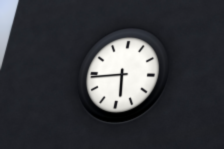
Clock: 5 h 44 min
